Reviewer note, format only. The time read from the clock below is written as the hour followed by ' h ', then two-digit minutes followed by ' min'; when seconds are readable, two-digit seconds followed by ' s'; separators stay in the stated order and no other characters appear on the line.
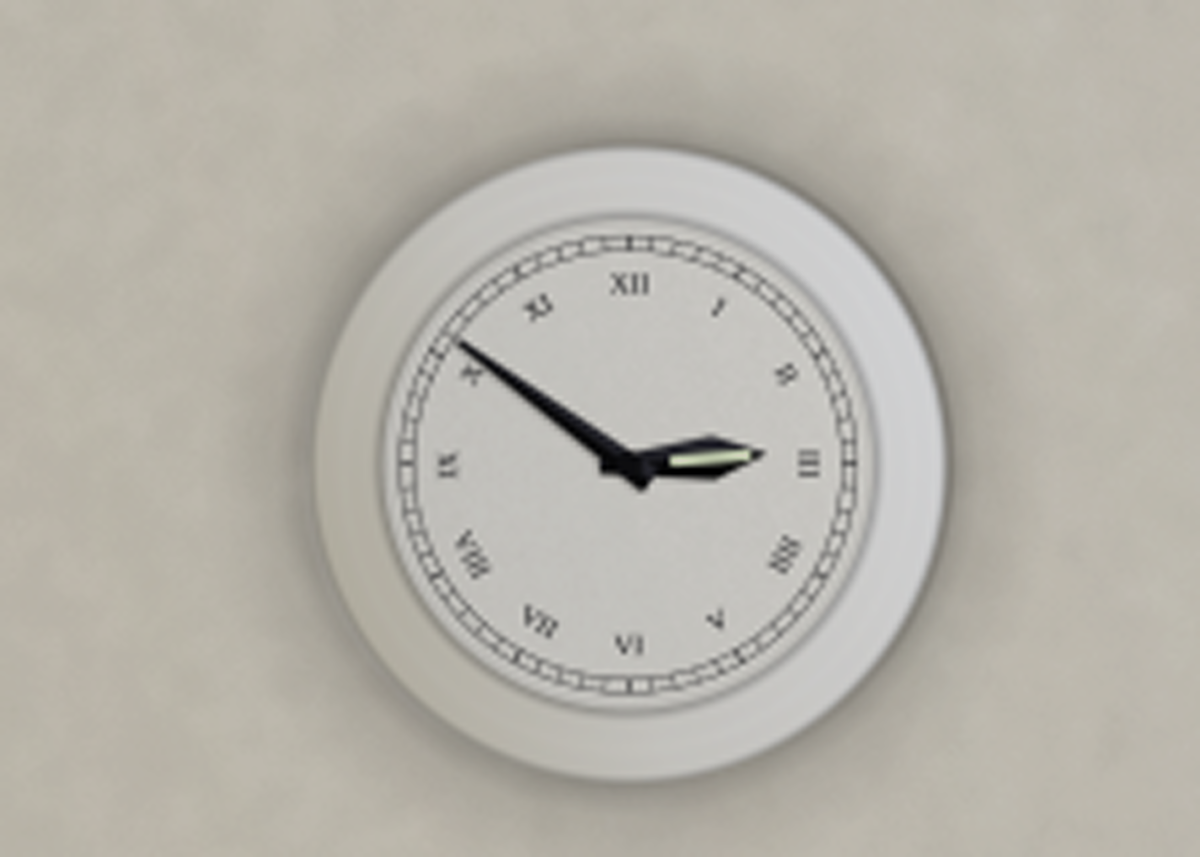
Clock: 2 h 51 min
